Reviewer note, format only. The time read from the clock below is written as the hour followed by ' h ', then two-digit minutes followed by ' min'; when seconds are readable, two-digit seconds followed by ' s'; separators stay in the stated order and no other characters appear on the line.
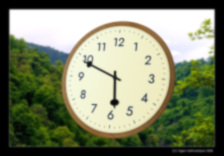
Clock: 5 h 49 min
